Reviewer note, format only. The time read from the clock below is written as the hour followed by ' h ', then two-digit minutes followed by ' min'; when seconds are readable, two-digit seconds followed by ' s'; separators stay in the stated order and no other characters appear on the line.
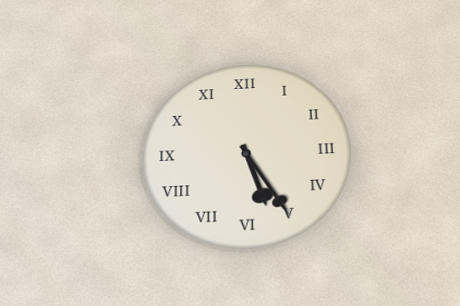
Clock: 5 h 25 min
